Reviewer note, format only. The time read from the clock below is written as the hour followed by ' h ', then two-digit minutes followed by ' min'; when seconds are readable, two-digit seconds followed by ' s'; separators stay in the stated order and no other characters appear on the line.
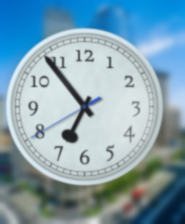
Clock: 6 h 53 min 40 s
